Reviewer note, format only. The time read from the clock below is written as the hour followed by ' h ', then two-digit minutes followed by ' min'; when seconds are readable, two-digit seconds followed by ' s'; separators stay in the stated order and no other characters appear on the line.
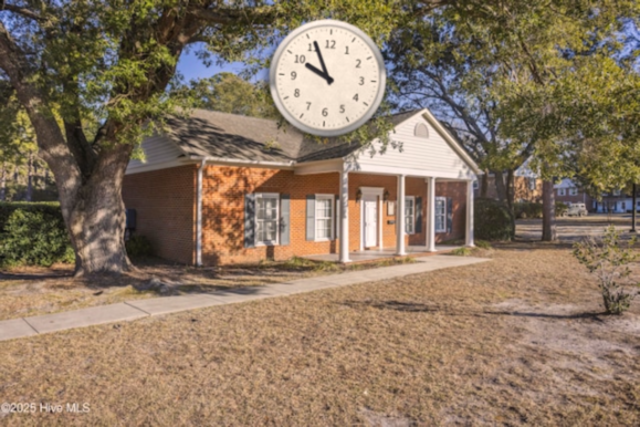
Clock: 9 h 56 min
